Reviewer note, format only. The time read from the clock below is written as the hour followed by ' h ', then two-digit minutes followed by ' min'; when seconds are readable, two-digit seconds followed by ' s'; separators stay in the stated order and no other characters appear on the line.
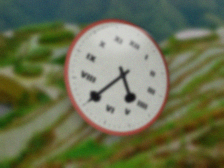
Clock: 4 h 35 min
